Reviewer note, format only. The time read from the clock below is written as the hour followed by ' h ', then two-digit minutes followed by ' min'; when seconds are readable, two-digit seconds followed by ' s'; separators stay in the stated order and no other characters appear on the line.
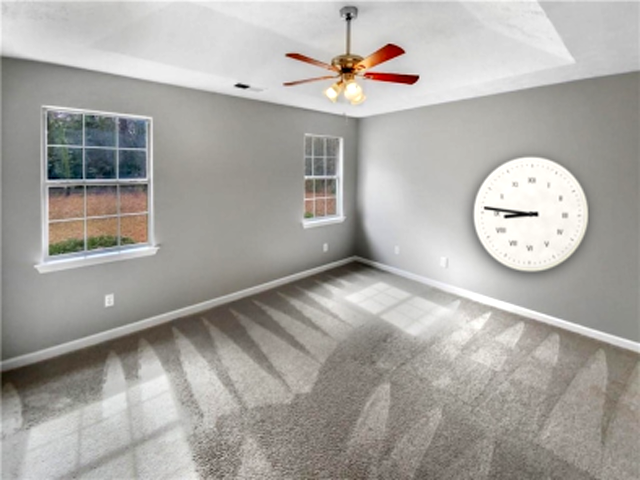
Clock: 8 h 46 min
